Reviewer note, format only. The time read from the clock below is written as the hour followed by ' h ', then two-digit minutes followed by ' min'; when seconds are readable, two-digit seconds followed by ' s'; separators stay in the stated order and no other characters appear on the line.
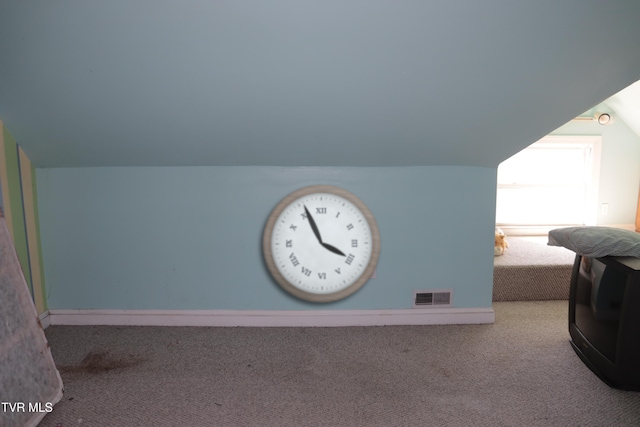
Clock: 3 h 56 min
